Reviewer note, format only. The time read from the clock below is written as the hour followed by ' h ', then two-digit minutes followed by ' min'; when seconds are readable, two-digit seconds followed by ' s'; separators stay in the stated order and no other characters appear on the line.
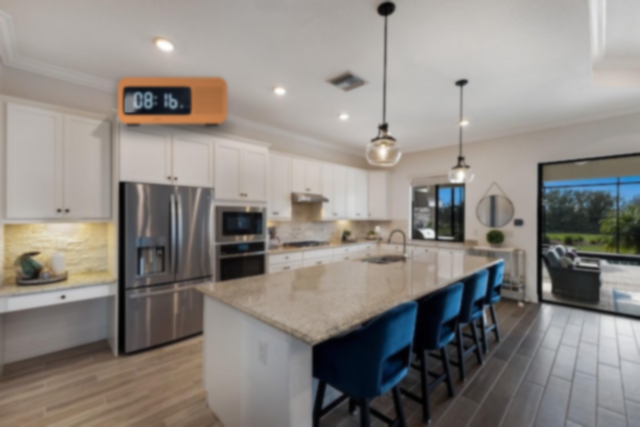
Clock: 8 h 16 min
